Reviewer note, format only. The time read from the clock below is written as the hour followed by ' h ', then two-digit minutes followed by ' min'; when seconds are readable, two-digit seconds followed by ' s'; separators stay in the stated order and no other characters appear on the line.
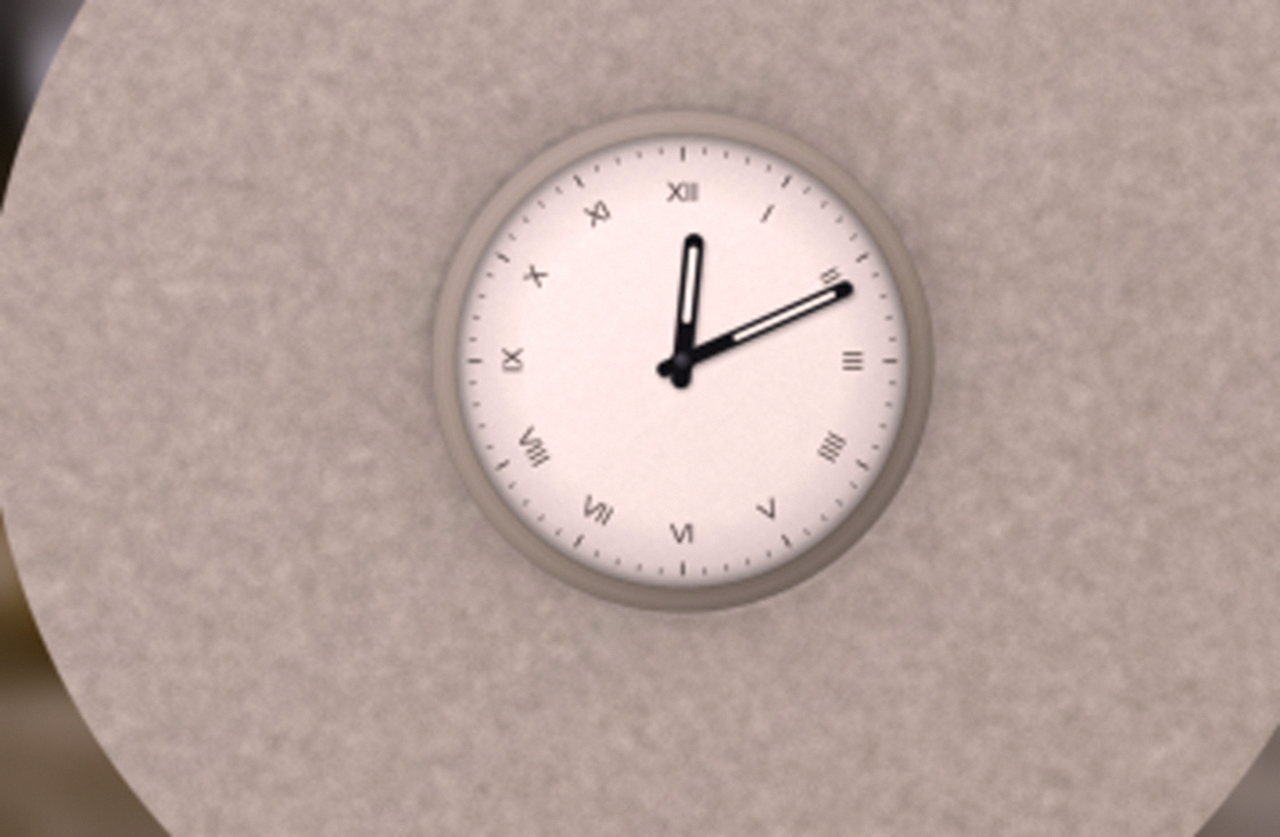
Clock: 12 h 11 min
